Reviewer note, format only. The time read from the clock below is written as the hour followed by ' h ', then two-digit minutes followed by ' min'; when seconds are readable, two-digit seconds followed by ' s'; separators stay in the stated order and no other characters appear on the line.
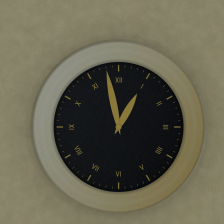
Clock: 12 h 58 min
